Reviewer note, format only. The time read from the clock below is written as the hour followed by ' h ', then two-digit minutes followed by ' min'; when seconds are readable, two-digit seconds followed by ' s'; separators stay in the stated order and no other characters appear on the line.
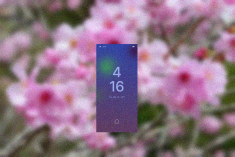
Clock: 4 h 16 min
